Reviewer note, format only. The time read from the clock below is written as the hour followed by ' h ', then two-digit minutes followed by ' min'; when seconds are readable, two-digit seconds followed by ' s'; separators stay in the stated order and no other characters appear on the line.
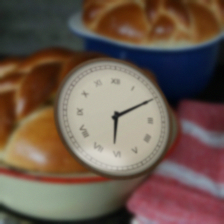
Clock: 6 h 10 min
